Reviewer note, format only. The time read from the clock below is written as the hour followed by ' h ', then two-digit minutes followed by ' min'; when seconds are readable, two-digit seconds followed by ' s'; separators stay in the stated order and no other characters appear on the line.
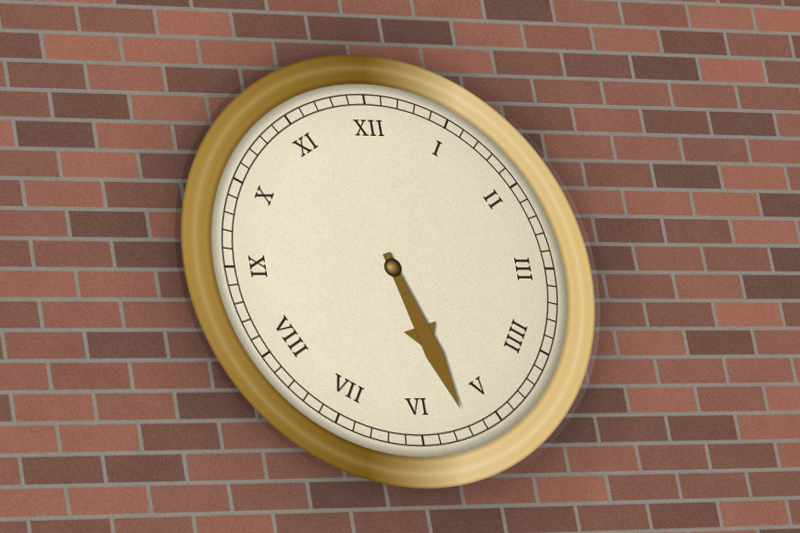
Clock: 5 h 27 min
